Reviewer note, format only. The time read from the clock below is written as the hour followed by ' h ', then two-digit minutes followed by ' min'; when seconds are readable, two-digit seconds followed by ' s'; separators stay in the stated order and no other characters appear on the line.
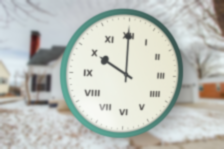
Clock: 10 h 00 min
